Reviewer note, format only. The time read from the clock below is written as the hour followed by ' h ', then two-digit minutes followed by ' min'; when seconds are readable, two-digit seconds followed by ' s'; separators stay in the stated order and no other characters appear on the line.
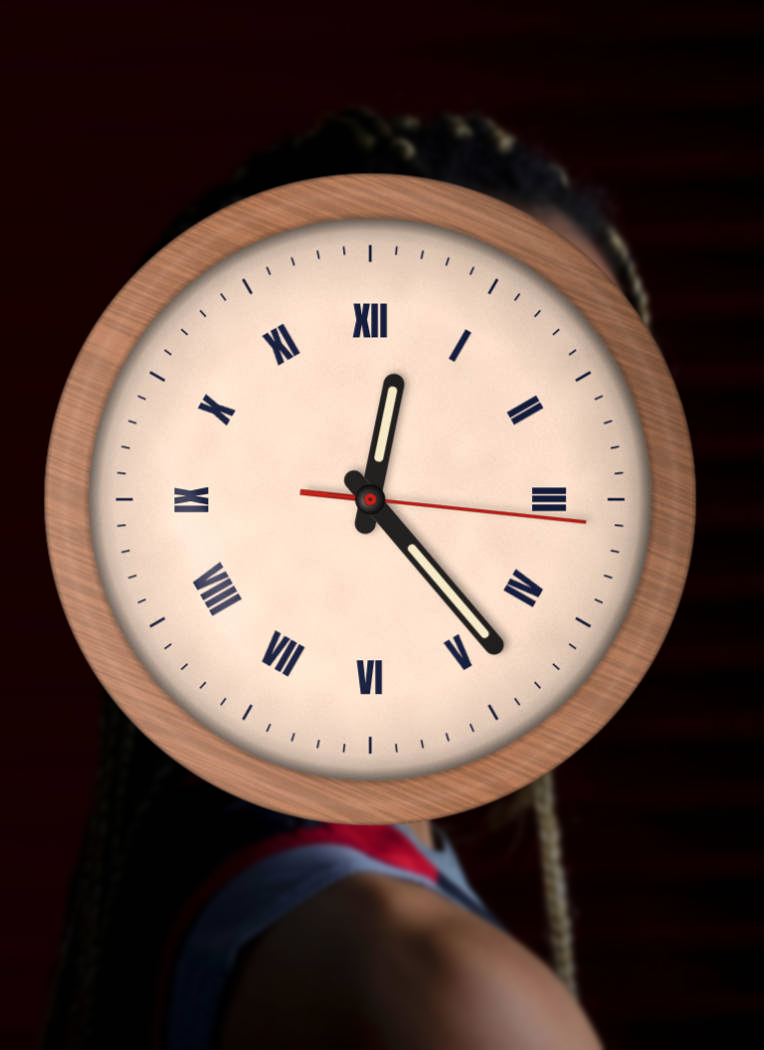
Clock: 12 h 23 min 16 s
